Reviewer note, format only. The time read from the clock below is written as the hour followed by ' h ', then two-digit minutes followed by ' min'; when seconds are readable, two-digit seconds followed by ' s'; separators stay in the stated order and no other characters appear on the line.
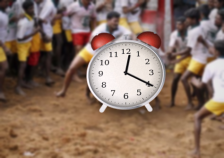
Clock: 12 h 20 min
